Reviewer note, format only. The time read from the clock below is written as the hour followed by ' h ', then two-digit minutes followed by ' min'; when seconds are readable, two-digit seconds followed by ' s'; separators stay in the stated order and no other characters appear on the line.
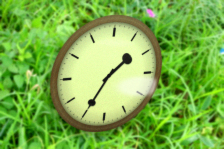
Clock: 1 h 35 min
